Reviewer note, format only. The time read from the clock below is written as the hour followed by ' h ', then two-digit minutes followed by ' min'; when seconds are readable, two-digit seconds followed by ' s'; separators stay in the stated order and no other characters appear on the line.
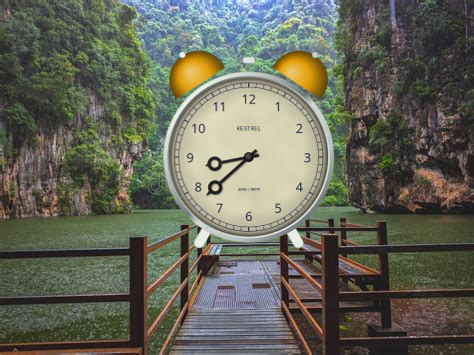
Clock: 8 h 38 min
